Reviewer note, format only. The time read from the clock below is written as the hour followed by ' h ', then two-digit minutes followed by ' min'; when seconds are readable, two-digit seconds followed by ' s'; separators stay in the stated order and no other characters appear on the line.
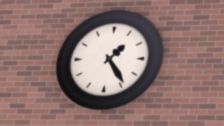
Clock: 1 h 24 min
